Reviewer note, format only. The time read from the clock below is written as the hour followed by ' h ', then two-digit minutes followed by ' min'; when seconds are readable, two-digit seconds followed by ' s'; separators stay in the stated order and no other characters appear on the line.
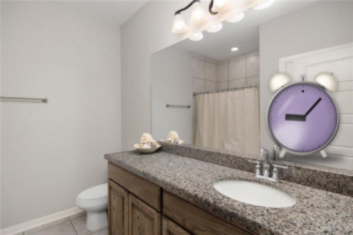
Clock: 9 h 07 min
